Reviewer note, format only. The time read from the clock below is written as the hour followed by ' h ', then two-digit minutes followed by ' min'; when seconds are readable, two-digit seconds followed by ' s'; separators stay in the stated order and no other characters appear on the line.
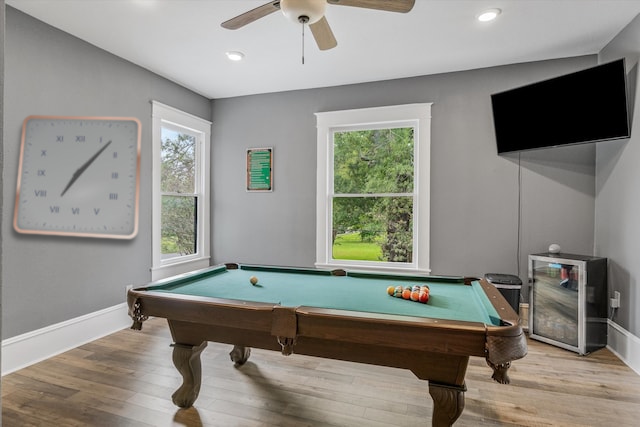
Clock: 7 h 07 min
